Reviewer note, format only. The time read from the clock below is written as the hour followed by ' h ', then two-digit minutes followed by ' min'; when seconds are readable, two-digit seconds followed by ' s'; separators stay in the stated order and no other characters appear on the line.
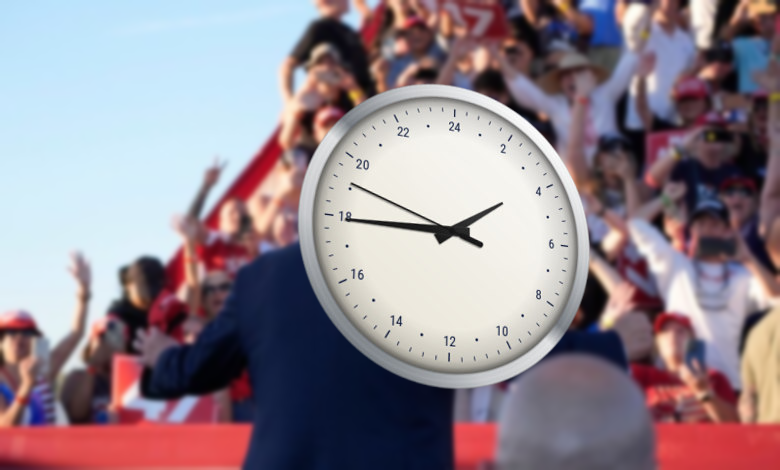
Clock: 3 h 44 min 48 s
